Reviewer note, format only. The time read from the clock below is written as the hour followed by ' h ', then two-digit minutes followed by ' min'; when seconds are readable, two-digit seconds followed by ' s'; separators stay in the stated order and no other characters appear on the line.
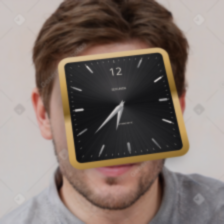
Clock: 6 h 38 min
